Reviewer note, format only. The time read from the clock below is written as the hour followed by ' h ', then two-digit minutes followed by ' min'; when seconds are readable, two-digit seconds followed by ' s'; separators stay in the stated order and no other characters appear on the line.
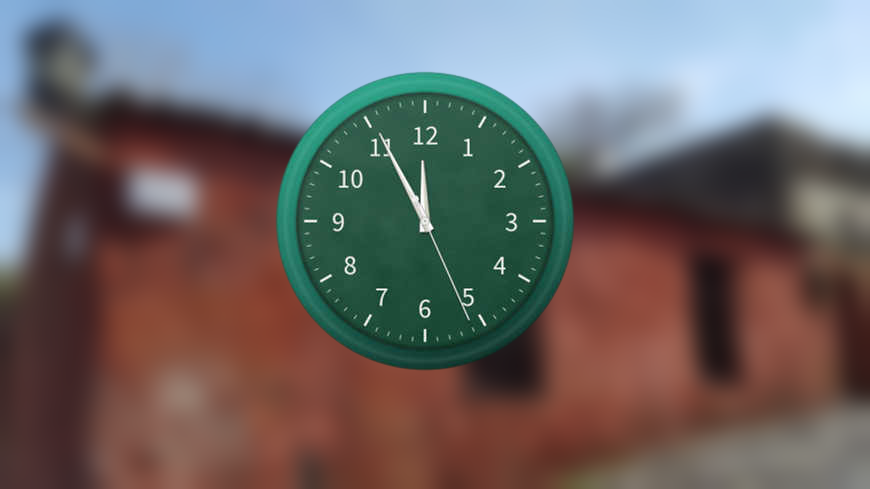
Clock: 11 h 55 min 26 s
